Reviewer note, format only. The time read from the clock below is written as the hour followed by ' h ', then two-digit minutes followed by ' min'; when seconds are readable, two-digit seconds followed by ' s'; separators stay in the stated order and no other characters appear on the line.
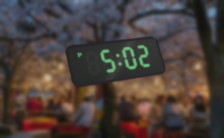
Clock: 5 h 02 min
